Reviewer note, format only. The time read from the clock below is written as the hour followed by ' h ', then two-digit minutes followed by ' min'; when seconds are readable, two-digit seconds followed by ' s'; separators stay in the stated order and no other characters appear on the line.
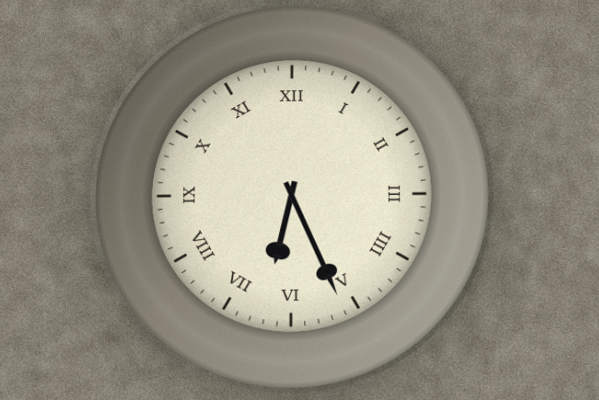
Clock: 6 h 26 min
